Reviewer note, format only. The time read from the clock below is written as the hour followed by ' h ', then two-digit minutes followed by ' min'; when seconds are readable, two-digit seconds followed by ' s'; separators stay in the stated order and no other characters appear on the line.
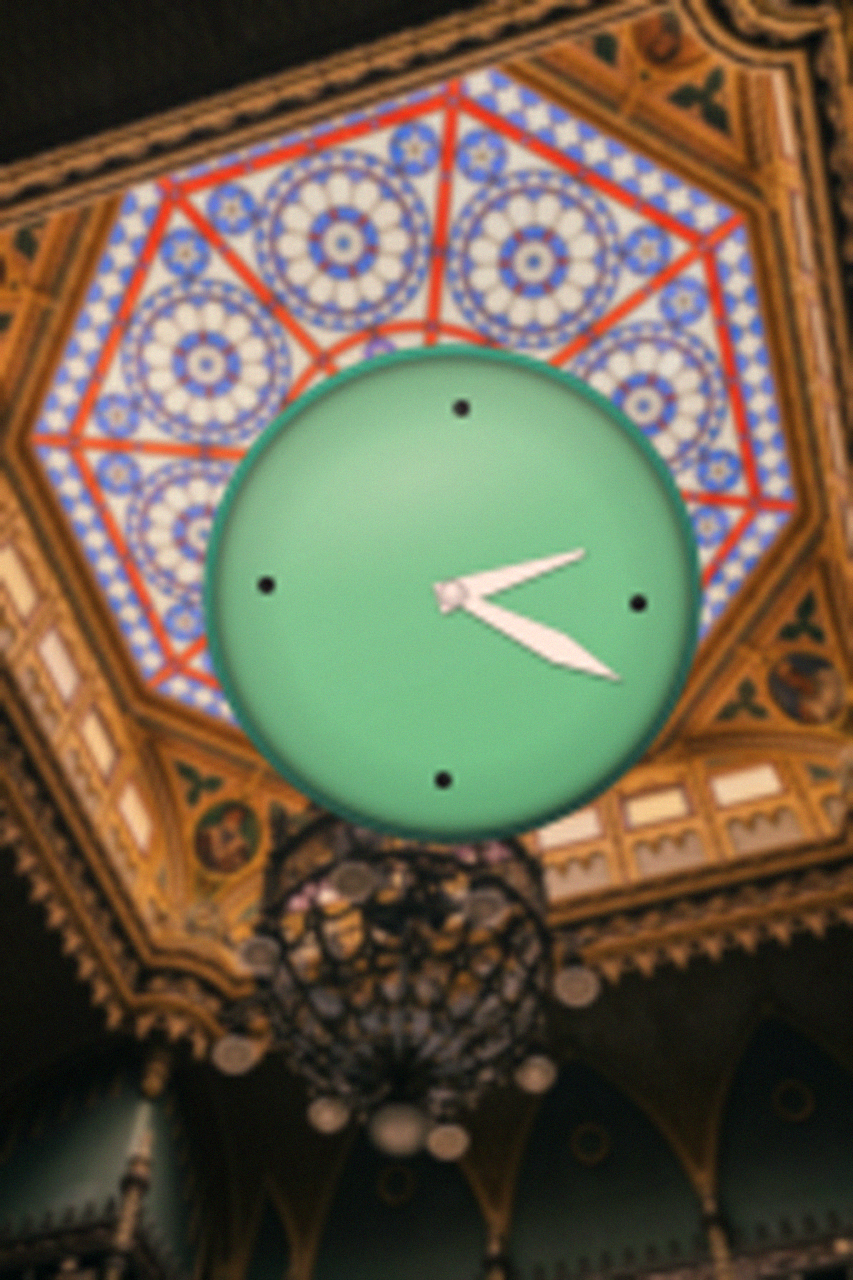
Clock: 2 h 19 min
